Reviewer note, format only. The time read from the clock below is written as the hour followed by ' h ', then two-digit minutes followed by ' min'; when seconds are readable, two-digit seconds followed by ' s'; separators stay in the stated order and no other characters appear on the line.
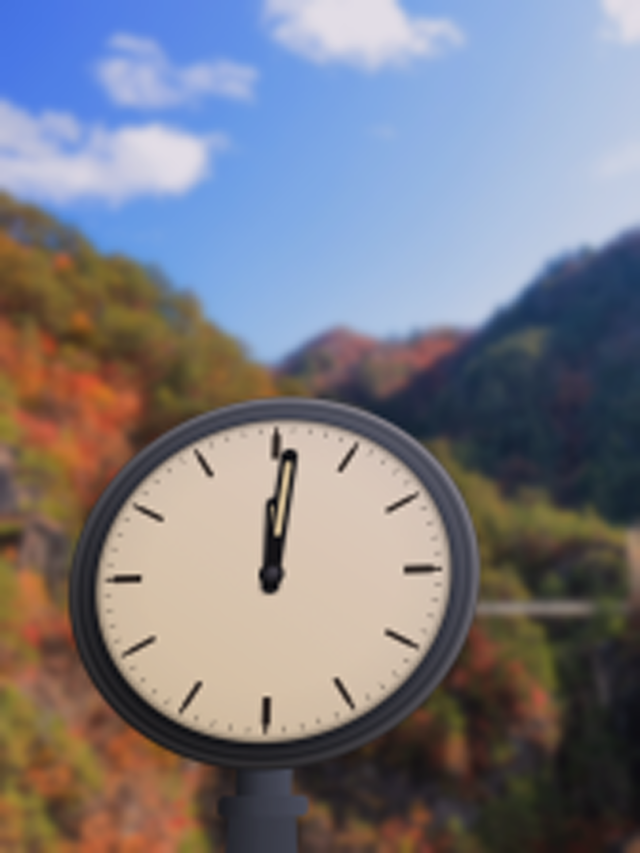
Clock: 12 h 01 min
